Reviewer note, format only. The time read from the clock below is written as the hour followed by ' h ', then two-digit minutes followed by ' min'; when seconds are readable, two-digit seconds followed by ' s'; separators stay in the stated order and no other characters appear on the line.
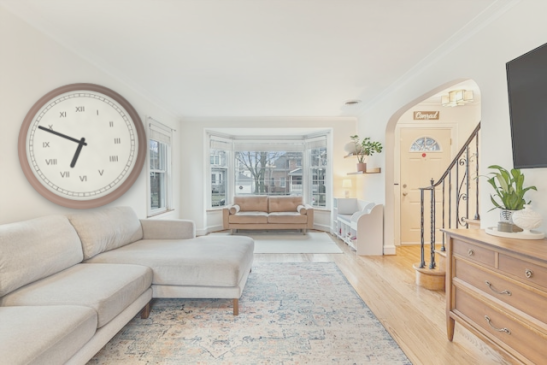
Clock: 6 h 49 min
